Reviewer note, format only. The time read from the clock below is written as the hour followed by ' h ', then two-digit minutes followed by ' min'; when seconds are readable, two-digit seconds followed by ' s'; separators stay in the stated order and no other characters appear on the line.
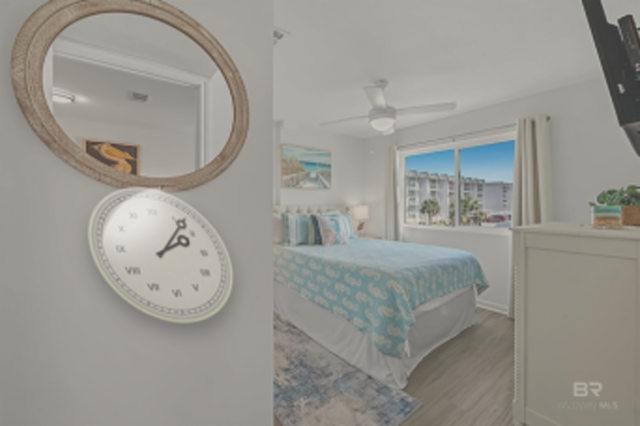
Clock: 2 h 07 min
